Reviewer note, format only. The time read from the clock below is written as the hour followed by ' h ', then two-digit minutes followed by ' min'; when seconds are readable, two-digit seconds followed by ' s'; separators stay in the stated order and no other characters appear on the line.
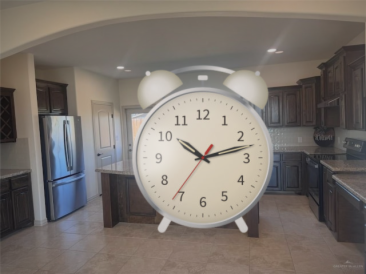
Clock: 10 h 12 min 36 s
